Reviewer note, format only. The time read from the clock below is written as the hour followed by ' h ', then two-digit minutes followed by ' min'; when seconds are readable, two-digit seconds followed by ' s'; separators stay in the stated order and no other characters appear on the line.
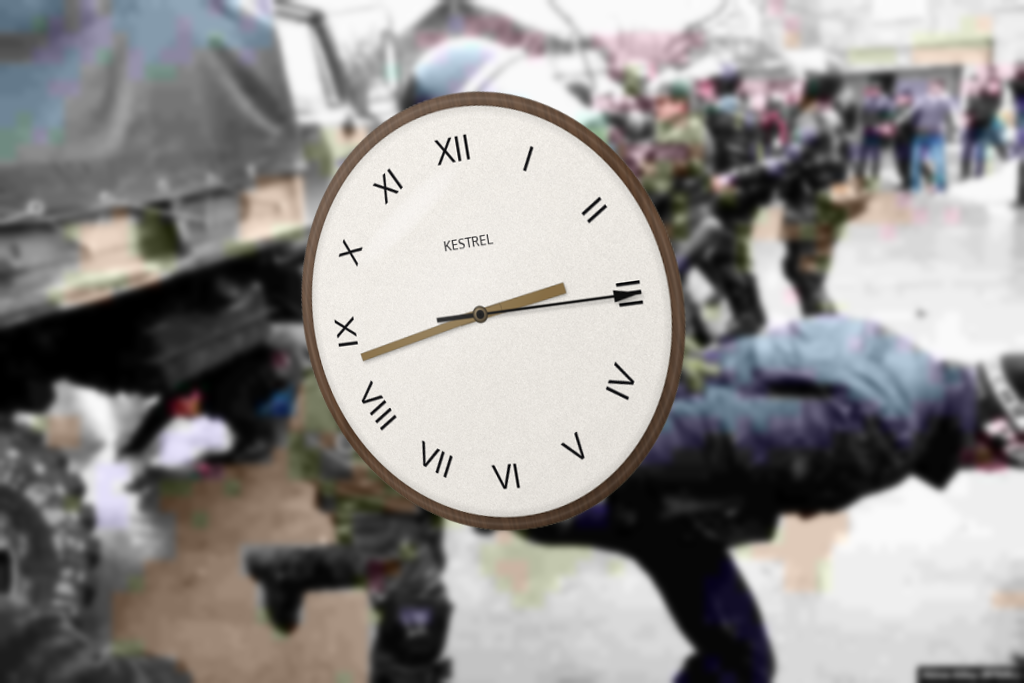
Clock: 2 h 43 min 15 s
